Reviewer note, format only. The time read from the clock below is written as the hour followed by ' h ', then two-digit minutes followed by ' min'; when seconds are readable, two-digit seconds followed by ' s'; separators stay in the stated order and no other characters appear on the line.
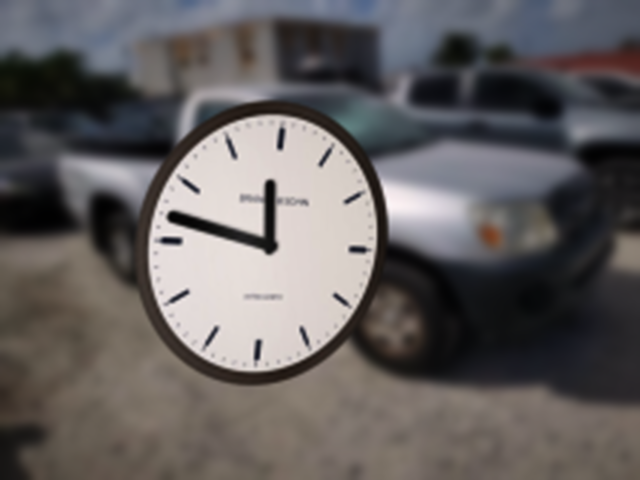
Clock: 11 h 47 min
